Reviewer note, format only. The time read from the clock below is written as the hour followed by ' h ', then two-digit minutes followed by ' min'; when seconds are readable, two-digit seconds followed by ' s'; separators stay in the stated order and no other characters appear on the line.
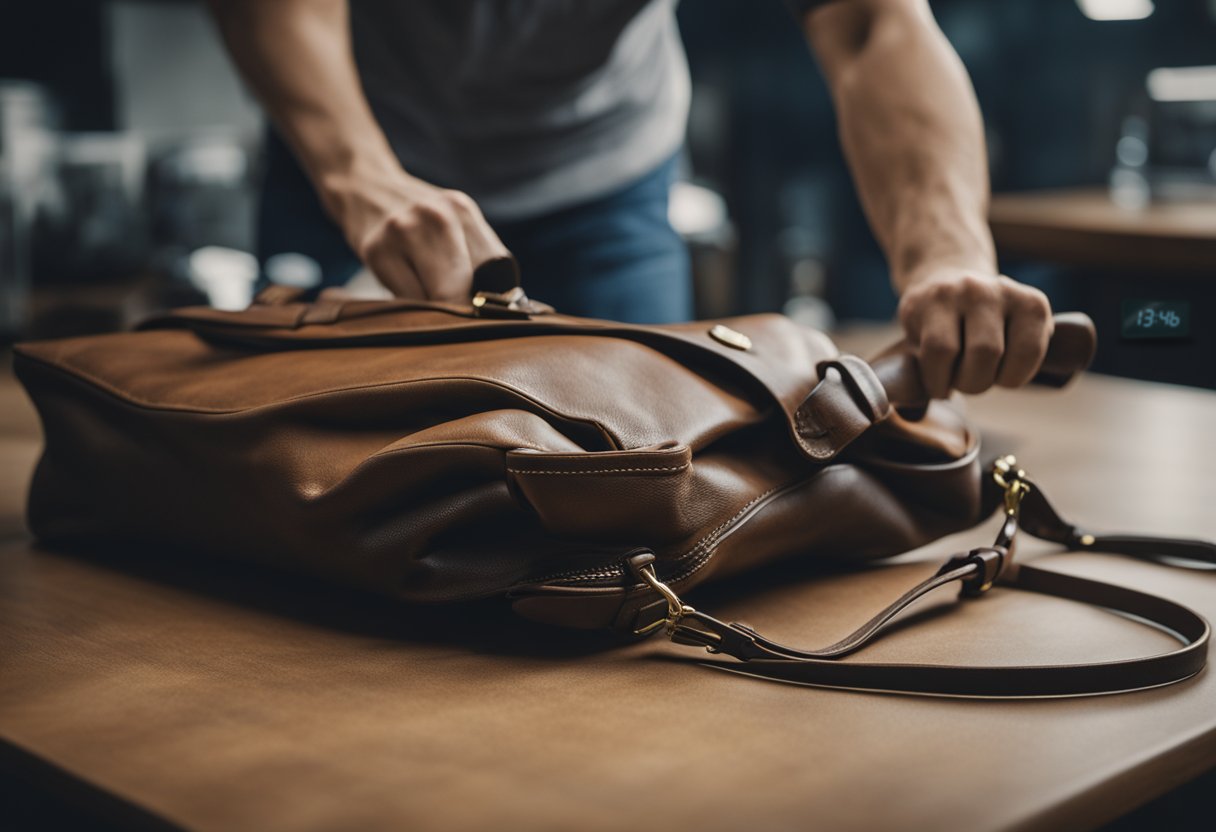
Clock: 13 h 46 min
